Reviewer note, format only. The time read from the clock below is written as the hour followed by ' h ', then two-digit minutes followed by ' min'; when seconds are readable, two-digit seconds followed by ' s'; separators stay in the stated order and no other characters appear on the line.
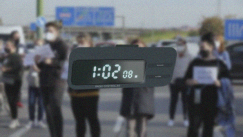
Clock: 1 h 02 min 08 s
